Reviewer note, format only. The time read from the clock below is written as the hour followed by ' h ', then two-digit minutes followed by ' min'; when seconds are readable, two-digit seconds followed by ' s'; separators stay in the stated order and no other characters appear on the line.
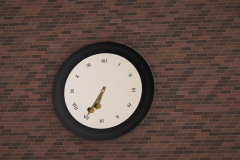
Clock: 6 h 35 min
